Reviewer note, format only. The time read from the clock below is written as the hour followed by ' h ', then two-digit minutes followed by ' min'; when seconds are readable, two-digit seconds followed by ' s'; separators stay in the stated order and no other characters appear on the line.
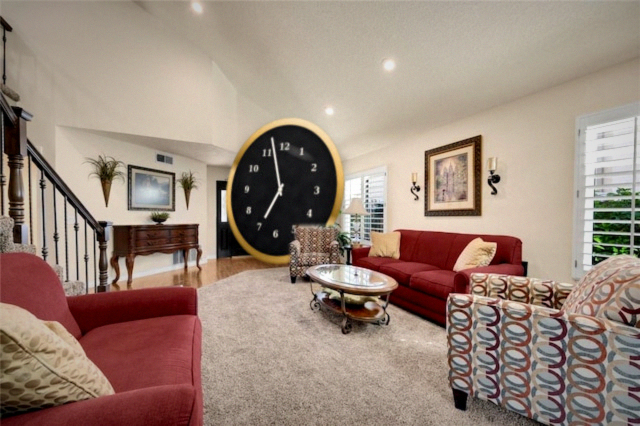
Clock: 6 h 57 min
